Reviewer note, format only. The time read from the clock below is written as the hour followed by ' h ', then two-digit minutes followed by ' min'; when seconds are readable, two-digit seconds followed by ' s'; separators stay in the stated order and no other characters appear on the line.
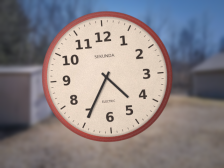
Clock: 4 h 35 min
